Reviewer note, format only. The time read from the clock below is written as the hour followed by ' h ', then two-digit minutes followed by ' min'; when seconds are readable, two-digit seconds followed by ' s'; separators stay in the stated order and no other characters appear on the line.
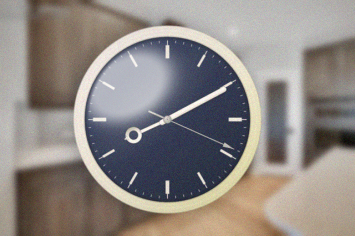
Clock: 8 h 10 min 19 s
